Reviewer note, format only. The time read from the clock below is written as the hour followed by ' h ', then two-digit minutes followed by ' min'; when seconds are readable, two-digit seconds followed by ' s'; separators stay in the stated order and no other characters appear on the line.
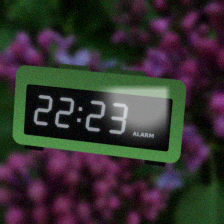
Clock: 22 h 23 min
